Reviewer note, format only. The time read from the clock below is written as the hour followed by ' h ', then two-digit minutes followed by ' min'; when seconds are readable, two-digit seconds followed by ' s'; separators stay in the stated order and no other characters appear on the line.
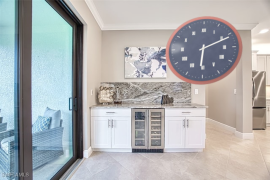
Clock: 6 h 11 min
